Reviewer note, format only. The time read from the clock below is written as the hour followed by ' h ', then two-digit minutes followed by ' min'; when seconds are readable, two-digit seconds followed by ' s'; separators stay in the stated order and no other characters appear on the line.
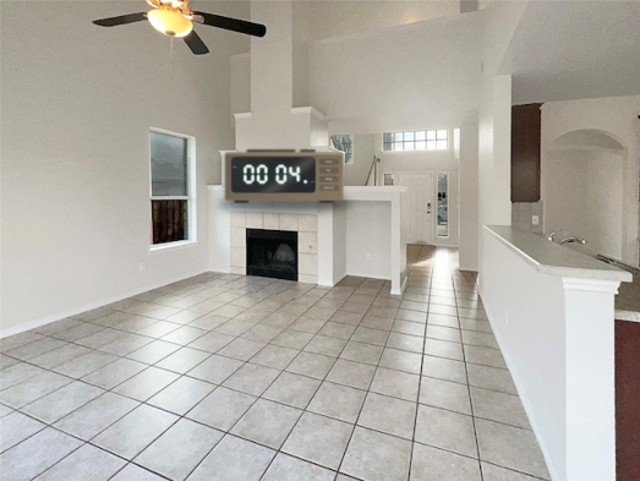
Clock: 0 h 04 min
